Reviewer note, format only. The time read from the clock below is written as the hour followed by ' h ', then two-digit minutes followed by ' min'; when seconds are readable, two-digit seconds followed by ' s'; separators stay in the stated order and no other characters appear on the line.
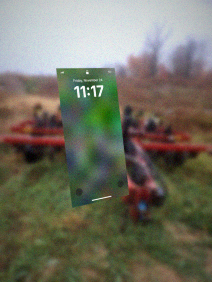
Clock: 11 h 17 min
